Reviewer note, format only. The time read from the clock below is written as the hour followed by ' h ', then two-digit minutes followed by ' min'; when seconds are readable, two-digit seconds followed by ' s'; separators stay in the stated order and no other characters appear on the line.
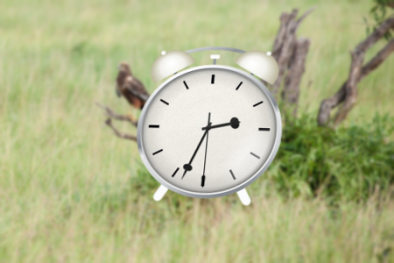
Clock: 2 h 33 min 30 s
